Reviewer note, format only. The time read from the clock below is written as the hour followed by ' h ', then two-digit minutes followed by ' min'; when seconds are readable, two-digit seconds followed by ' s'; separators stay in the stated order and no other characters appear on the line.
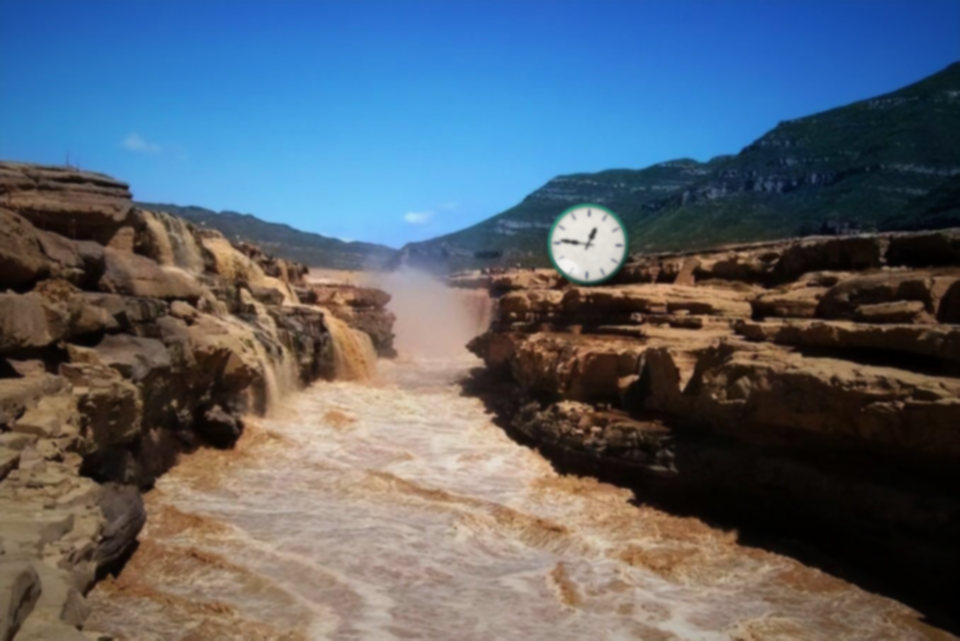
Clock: 12 h 46 min
